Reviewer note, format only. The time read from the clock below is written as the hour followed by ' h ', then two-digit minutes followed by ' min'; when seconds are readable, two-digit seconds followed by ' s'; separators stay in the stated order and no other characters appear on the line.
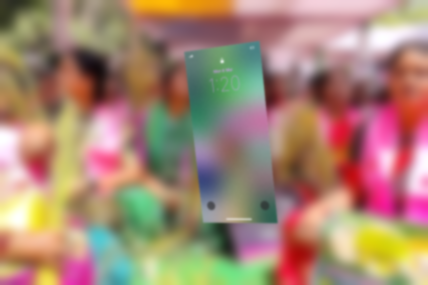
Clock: 1 h 20 min
